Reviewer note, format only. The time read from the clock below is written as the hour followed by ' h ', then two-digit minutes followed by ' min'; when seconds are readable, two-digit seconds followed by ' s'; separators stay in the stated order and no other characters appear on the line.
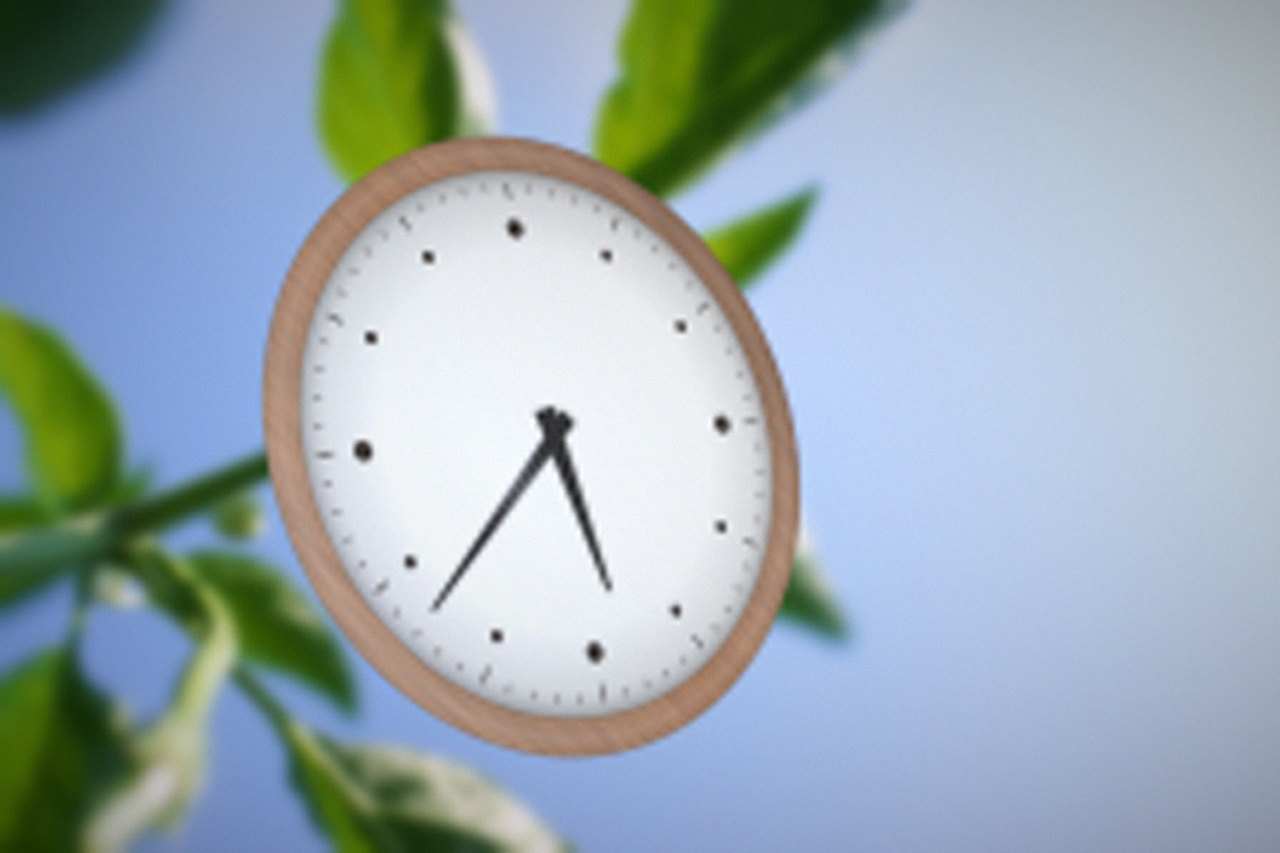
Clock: 5 h 38 min
